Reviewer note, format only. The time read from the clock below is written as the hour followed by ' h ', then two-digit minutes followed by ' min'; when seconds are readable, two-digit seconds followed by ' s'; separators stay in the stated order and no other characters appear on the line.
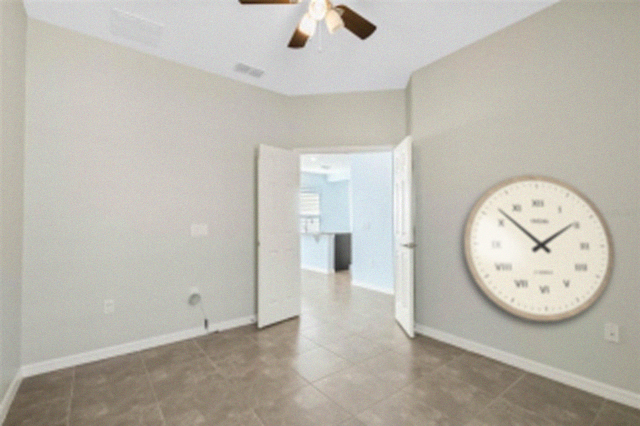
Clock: 1 h 52 min
